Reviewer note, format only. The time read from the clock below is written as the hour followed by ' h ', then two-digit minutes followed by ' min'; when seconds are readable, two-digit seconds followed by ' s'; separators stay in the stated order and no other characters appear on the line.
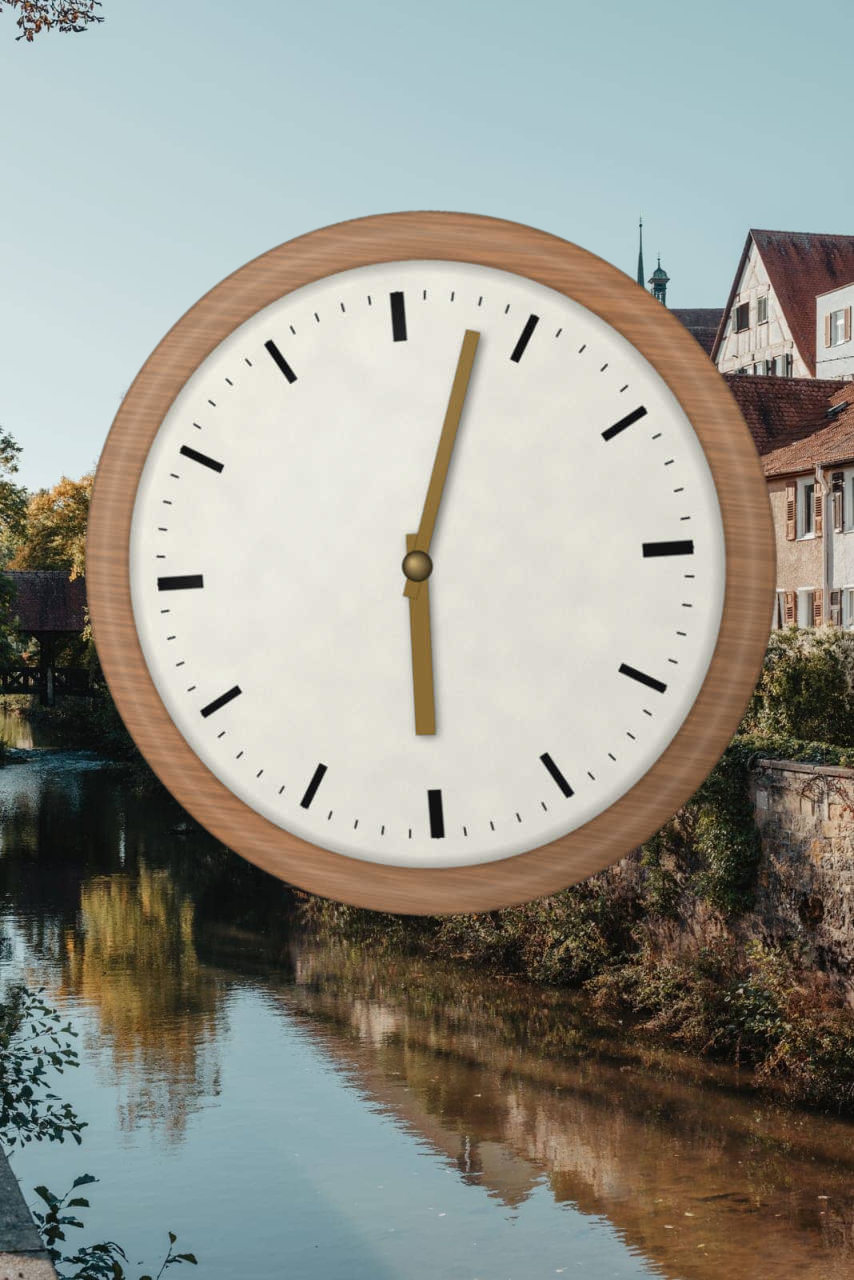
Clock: 6 h 03 min
